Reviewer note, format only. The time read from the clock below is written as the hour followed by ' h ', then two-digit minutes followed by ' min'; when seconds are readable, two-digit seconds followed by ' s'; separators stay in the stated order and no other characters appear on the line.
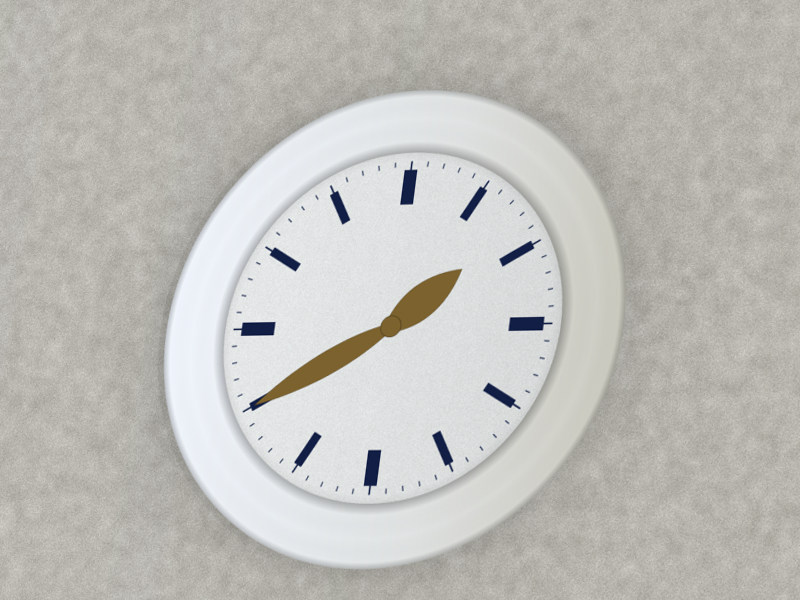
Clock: 1 h 40 min
